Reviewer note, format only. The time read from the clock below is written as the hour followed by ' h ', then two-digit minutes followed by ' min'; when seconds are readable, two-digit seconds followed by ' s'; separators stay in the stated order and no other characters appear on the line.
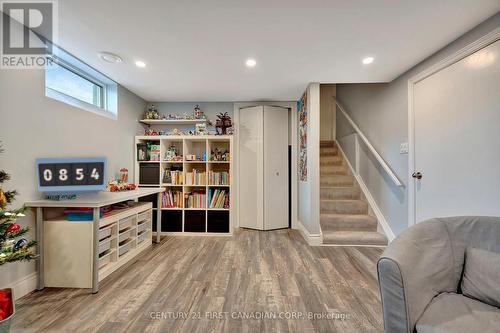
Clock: 8 h 54 min
